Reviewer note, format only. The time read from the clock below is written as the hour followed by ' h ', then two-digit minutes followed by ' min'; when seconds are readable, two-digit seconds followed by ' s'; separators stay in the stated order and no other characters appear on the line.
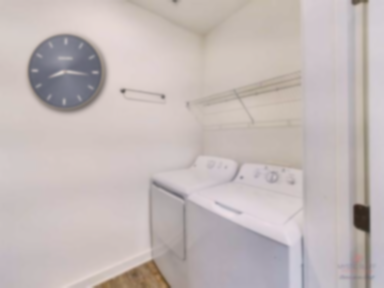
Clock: 8 h 16 min
